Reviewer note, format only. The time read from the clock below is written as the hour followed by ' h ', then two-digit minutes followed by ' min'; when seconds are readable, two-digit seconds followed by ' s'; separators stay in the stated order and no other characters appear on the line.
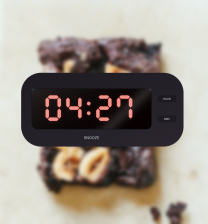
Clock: 4 h 27 min
